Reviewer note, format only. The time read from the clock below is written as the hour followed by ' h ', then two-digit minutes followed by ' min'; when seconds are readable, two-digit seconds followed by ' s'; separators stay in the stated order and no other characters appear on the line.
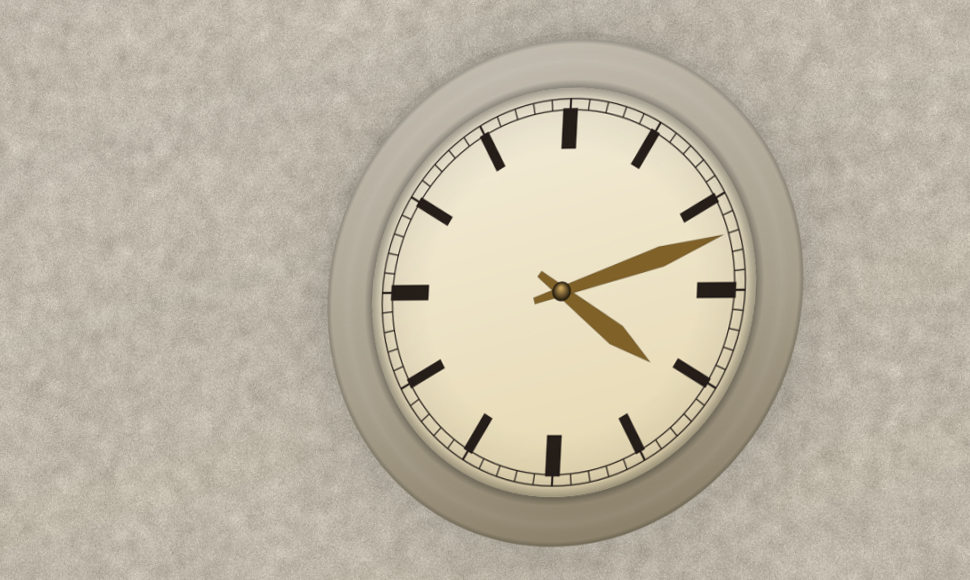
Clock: 4 h 12 min
